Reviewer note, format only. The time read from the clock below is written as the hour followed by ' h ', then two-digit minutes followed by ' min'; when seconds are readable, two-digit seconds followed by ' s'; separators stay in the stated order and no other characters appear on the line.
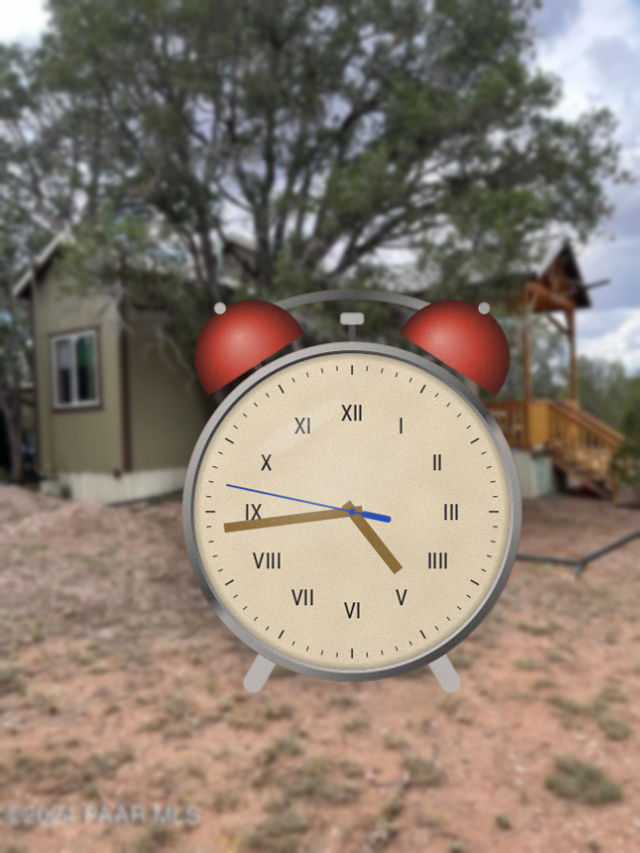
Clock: 4 h 43 min 47 s
